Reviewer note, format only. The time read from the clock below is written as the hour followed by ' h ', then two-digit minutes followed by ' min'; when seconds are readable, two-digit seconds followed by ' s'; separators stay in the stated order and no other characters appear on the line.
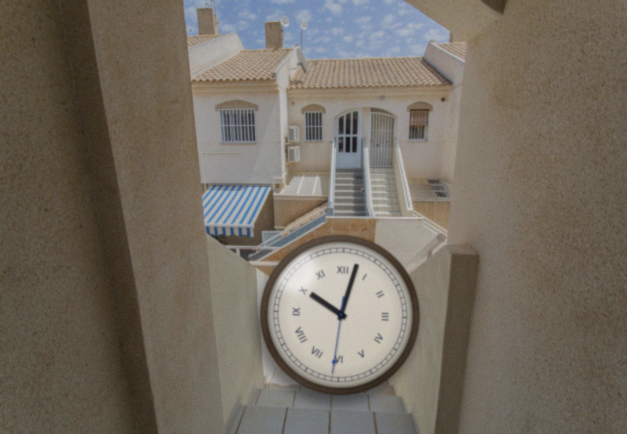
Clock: 10 h 02 min 31 s
